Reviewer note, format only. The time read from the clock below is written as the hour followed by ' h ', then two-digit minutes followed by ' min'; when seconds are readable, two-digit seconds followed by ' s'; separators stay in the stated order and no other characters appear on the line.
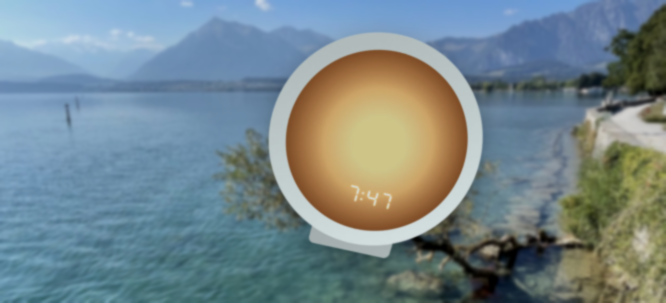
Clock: 7 h 47 min
